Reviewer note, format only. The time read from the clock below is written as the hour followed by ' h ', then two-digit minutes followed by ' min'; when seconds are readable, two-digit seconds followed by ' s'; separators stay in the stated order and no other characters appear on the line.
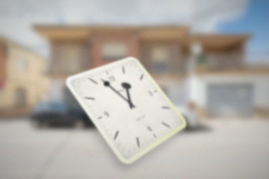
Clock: 12 h 57 min
